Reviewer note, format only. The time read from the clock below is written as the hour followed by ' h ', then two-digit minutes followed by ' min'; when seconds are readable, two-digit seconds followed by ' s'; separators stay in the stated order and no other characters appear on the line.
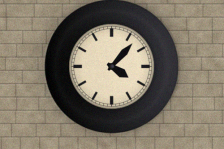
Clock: 4 h 07 min
